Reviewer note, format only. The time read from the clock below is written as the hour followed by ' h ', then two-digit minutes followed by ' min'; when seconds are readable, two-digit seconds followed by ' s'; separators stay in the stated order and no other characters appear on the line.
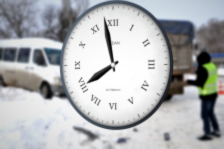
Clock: 7 h 58 min
